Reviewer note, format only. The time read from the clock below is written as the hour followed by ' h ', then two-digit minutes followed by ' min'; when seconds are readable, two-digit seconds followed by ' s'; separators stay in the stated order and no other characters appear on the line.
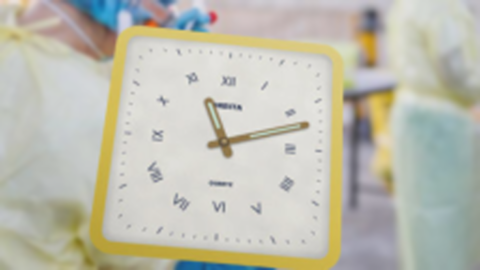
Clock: 11 h 12 min
